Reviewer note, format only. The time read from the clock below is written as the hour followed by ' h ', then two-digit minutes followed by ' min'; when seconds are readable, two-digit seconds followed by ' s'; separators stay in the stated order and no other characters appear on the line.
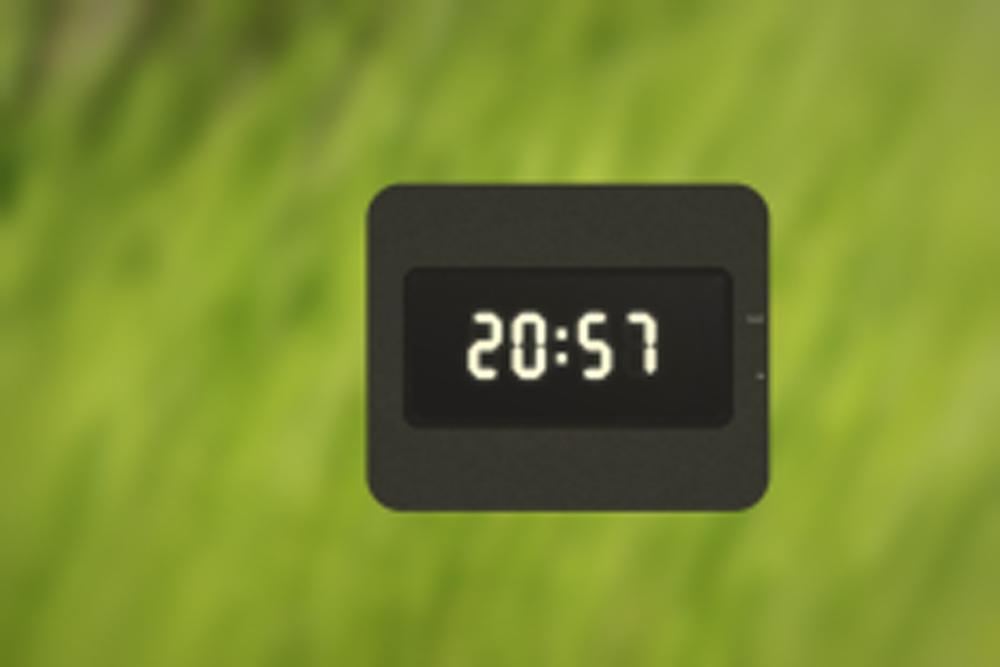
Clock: 20 h 57 min
